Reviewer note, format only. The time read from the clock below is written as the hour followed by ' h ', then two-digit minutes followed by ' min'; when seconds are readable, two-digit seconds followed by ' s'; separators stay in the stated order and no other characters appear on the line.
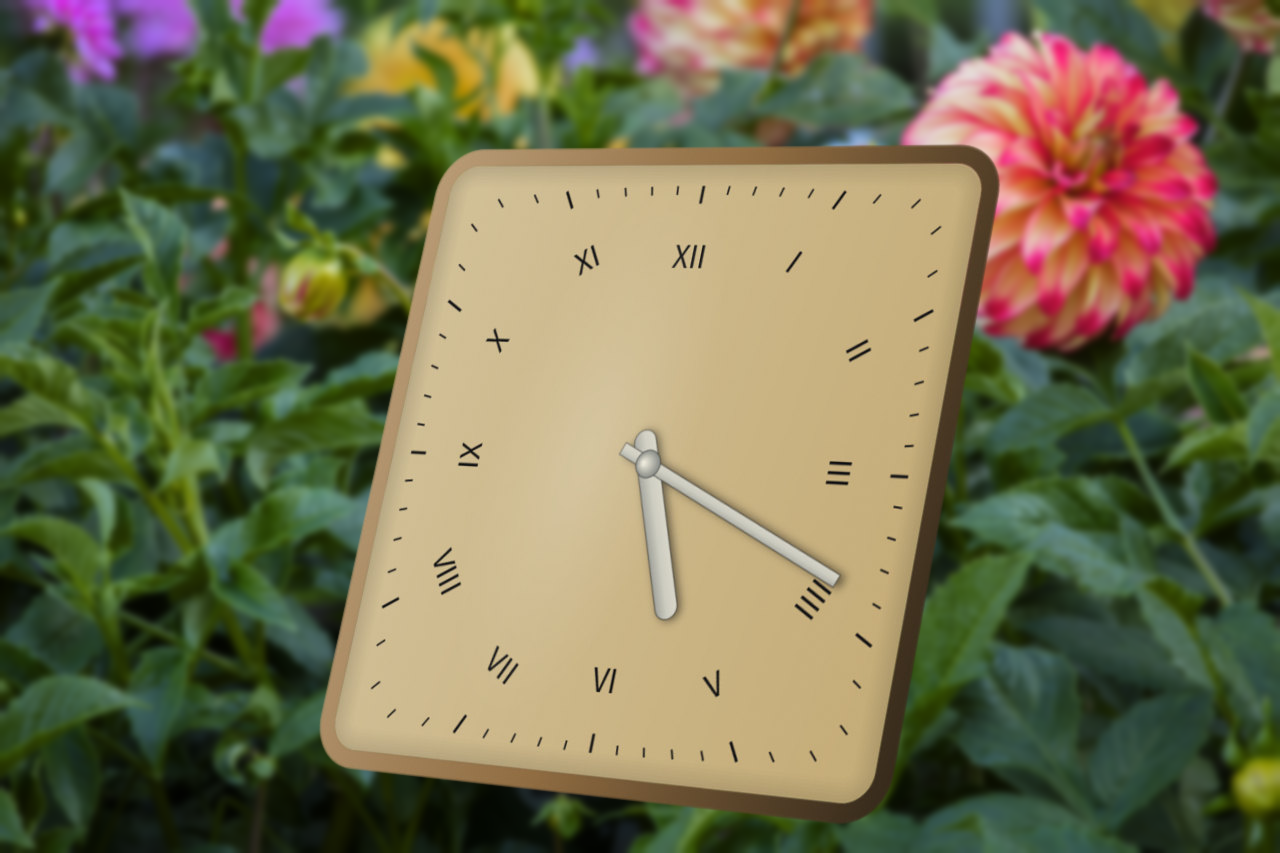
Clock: 5 h 19 min
